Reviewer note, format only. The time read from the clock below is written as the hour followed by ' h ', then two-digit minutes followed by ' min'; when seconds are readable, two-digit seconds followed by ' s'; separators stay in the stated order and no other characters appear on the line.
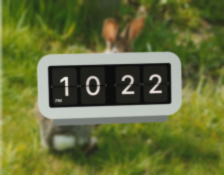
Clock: 10 h 22 min
